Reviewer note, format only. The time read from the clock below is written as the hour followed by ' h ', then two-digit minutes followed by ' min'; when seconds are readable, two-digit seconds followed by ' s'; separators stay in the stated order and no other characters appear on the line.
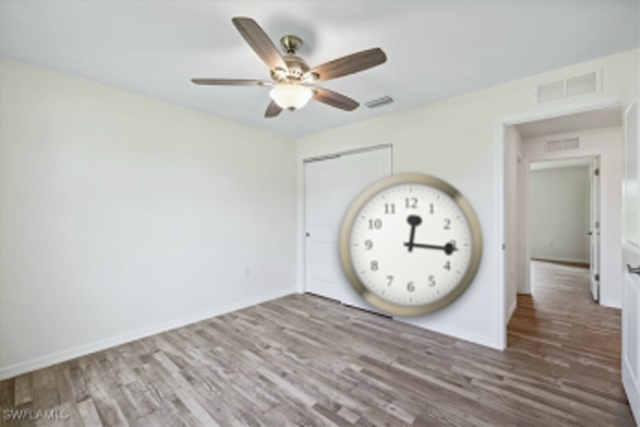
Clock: 12 h 16 min
